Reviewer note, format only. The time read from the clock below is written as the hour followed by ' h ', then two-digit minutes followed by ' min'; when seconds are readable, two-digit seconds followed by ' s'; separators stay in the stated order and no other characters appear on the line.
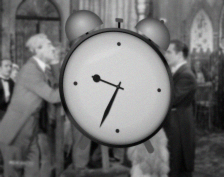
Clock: 9 h 34 min
